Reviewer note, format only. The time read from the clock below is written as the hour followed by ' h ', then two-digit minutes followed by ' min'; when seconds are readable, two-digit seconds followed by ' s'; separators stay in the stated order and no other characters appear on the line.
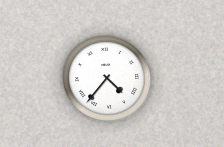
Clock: 4 h 37 min
